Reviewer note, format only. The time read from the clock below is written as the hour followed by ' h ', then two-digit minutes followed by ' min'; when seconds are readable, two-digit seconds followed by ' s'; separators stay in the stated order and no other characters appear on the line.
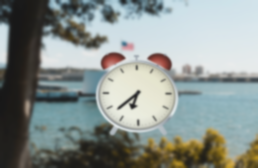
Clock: 6 h 38 min
